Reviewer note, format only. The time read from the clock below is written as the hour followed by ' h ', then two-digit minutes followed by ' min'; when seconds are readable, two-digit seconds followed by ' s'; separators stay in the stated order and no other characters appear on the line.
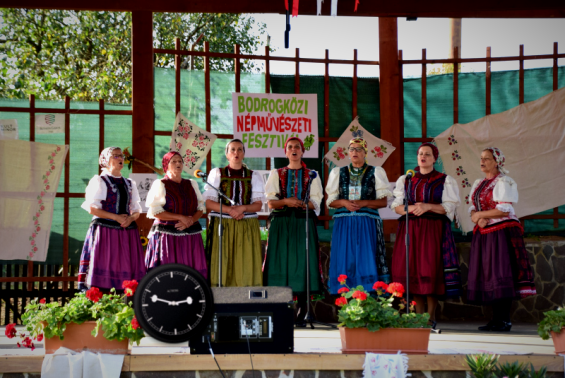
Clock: 2 h 48 min
